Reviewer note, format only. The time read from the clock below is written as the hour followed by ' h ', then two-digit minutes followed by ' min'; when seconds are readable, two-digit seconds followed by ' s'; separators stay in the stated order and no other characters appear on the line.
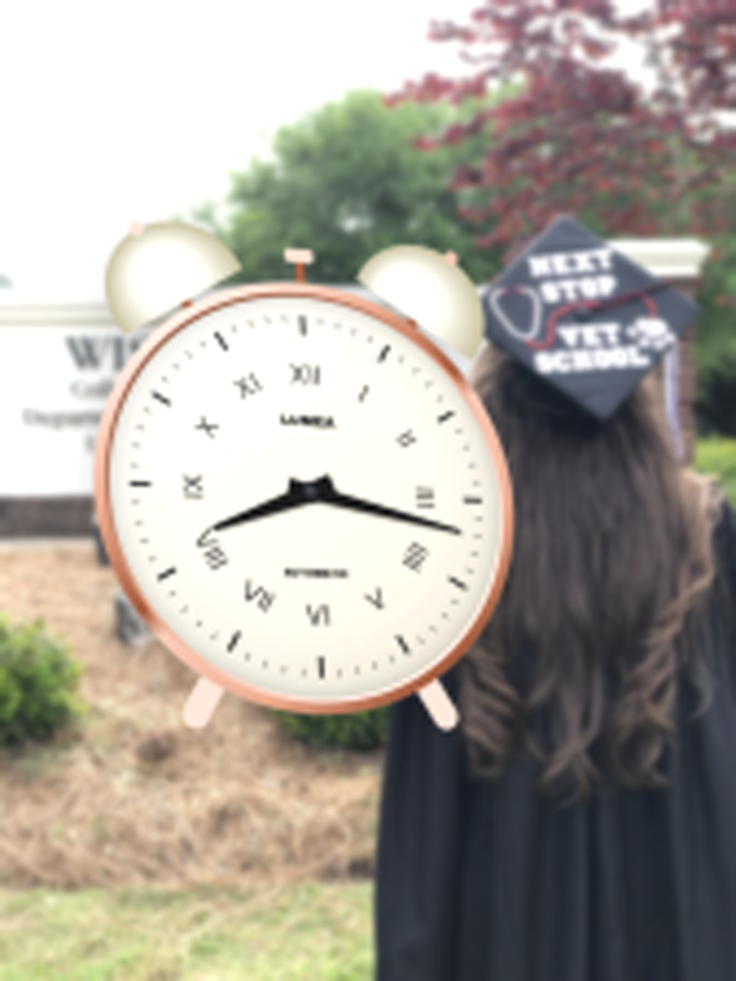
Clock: 8 h 17 min
